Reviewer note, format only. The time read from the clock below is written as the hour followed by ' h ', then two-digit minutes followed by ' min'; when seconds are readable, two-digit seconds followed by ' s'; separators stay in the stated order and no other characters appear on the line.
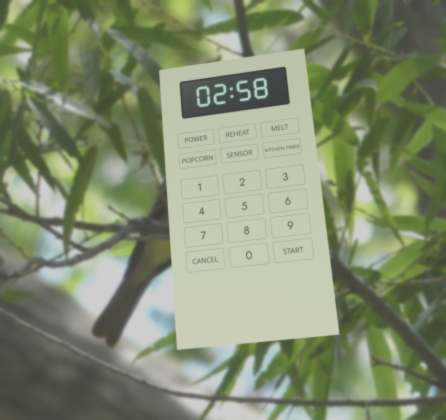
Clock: 2 h 58 min
